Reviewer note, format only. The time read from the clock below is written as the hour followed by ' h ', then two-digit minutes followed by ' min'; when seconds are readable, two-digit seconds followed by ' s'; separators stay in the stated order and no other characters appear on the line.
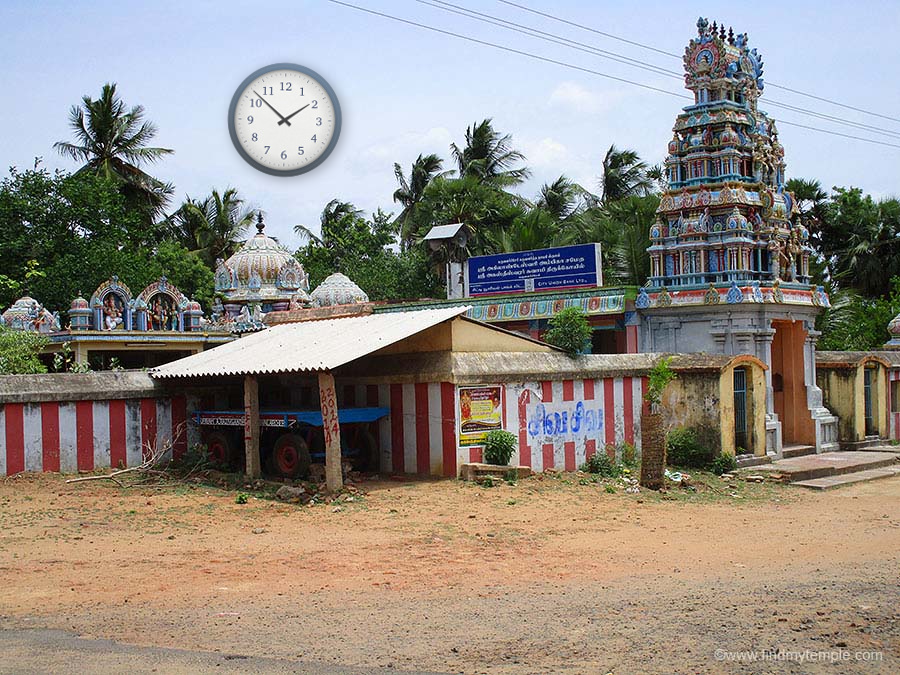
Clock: 1 h 52 min
